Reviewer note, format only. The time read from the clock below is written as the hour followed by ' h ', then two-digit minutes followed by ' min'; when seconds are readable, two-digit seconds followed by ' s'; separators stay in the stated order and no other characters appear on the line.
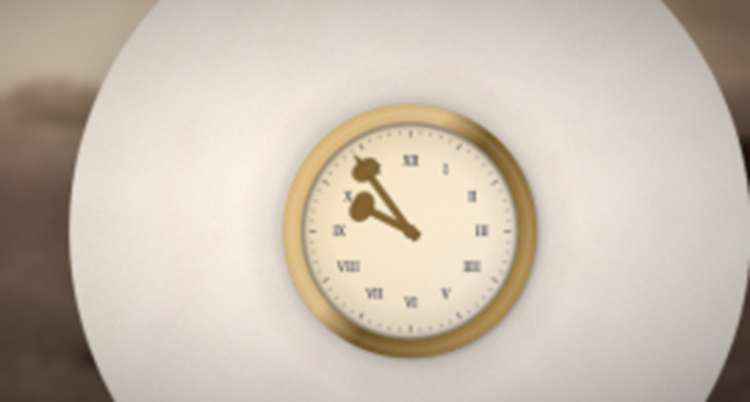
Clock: 9 h 54 min
